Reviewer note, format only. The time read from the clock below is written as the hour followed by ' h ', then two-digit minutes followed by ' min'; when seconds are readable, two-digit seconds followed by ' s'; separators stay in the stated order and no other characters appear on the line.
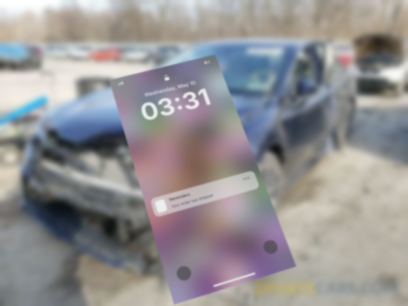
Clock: 3 h 31 min
